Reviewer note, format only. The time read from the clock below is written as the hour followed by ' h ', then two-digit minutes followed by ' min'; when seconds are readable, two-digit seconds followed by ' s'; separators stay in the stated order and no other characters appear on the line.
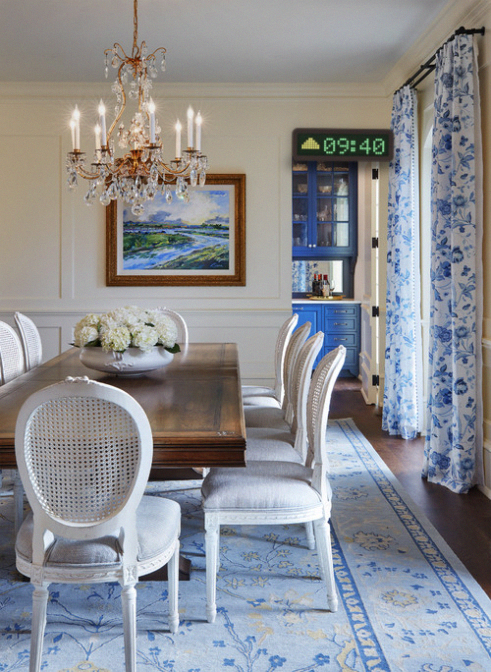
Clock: 9 h 40 min
